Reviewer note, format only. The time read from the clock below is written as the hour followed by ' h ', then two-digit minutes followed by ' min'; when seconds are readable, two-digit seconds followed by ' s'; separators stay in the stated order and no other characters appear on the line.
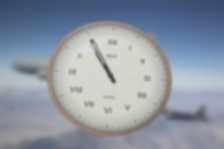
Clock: 10 h 55 min
